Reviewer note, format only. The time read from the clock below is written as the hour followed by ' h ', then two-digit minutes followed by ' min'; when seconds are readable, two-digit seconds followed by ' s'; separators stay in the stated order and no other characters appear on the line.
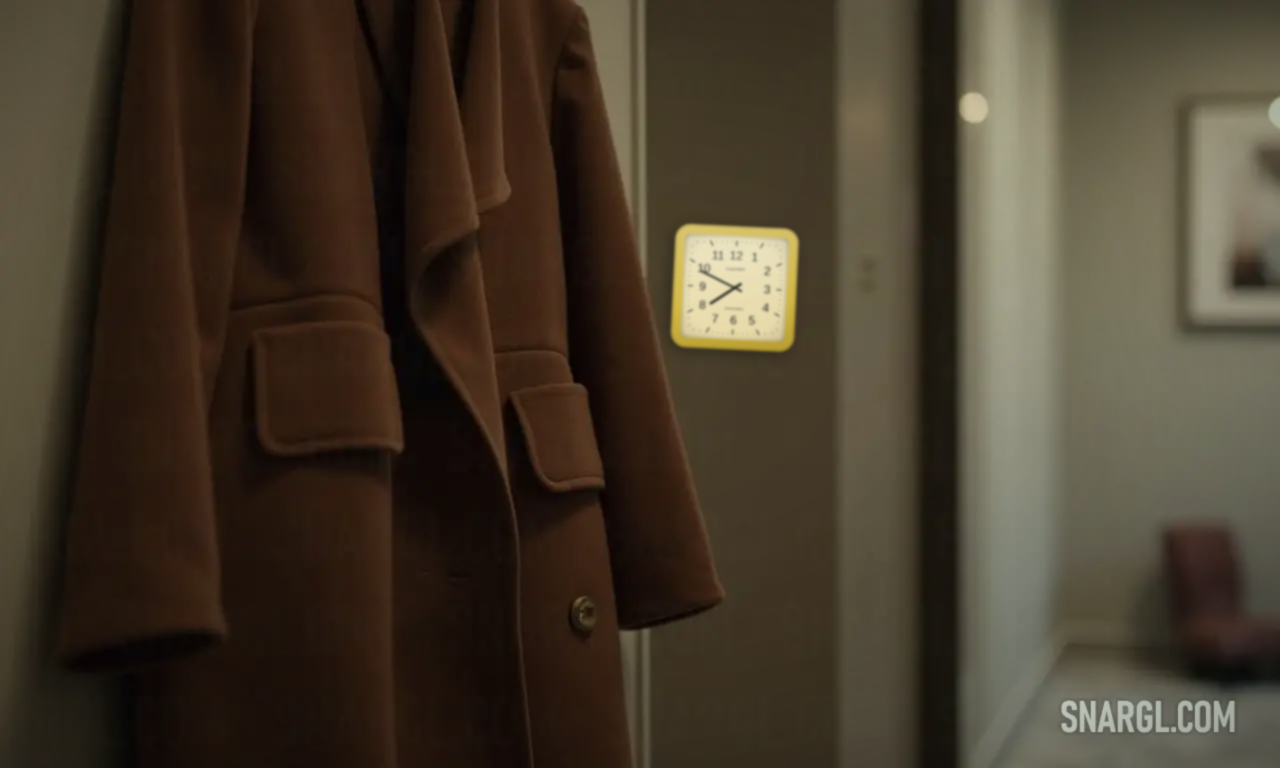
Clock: 7 h 49 min
